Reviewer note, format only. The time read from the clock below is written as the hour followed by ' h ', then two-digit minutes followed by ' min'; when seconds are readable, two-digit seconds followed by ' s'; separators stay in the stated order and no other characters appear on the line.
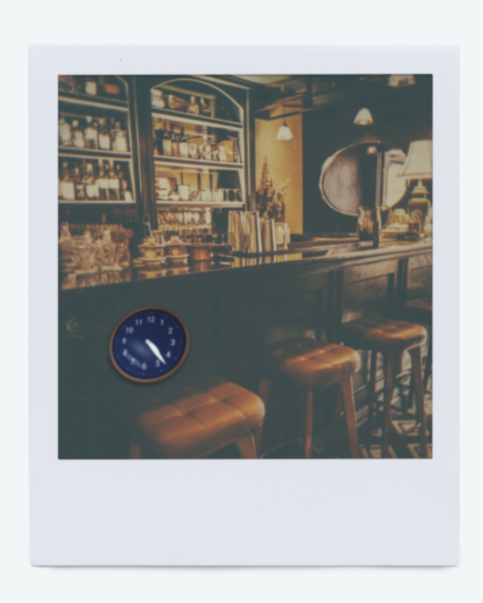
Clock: 4 h 23 min
